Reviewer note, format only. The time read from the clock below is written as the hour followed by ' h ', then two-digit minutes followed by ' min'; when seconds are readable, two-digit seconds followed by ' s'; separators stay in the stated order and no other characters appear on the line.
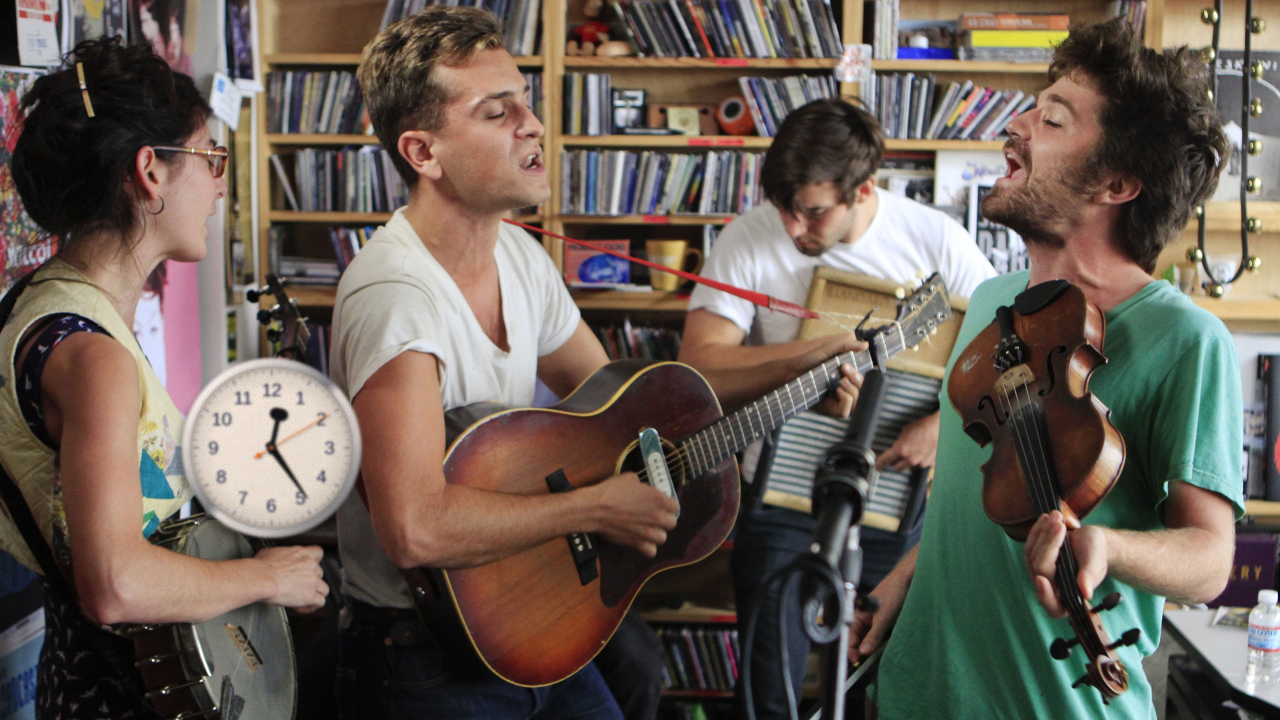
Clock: 12 h 24 min 10 s
